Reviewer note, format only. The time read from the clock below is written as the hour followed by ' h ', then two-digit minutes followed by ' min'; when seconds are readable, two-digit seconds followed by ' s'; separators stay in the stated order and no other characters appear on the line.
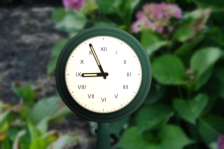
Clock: 8 h 56 min
